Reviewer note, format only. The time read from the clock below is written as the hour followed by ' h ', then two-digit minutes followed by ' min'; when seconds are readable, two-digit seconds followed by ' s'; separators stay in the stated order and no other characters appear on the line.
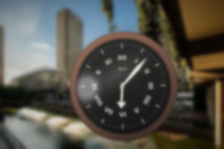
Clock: 6 h 07 min
